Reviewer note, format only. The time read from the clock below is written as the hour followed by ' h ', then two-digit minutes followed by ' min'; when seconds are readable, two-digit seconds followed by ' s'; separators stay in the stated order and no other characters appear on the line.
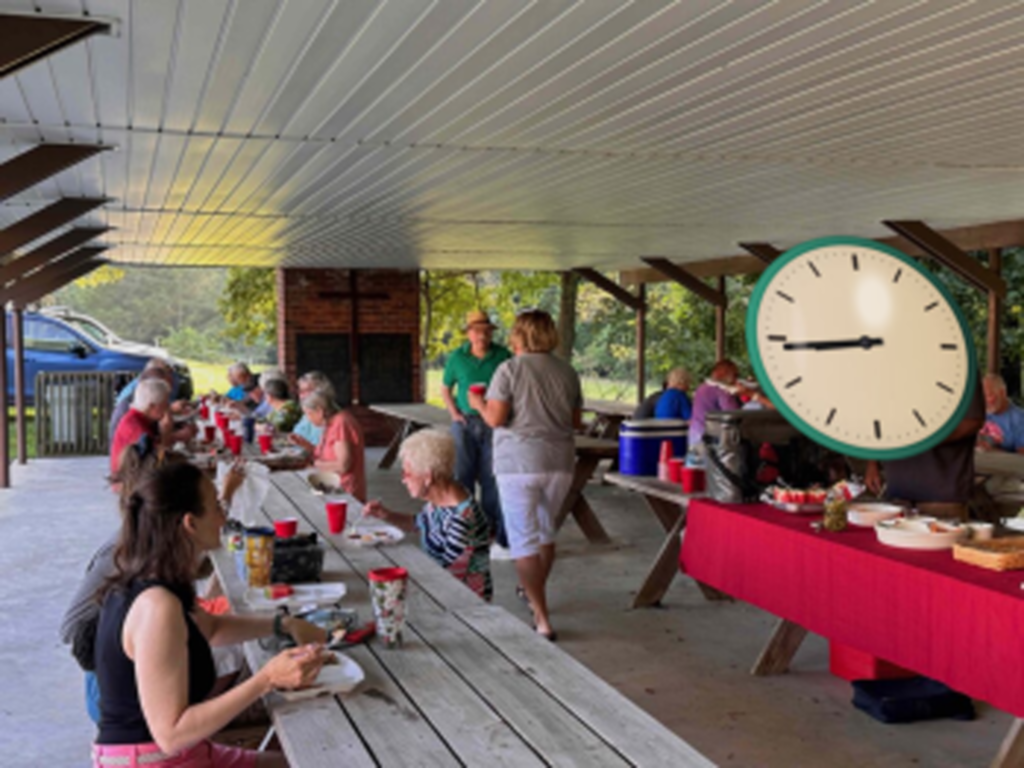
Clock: 8 h 44 min
